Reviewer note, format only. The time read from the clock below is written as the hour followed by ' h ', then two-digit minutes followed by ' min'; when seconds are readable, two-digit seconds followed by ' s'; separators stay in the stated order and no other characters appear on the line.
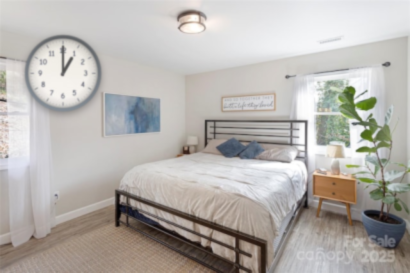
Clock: 1 h 00 min
